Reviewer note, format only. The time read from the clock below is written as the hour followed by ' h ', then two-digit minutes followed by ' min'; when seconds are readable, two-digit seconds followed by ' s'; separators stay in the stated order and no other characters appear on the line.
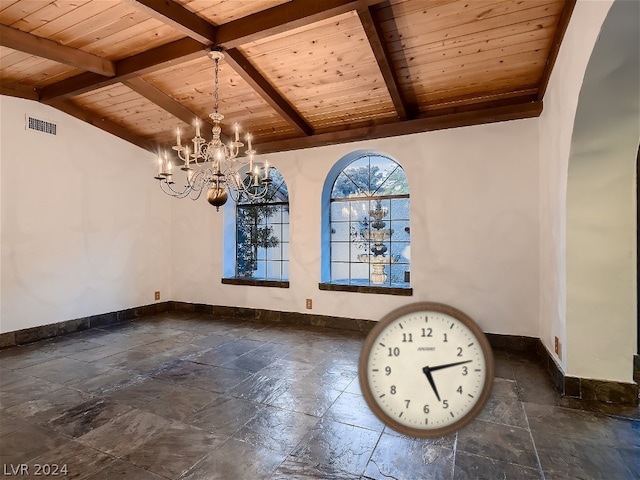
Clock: 5 h 13 min
